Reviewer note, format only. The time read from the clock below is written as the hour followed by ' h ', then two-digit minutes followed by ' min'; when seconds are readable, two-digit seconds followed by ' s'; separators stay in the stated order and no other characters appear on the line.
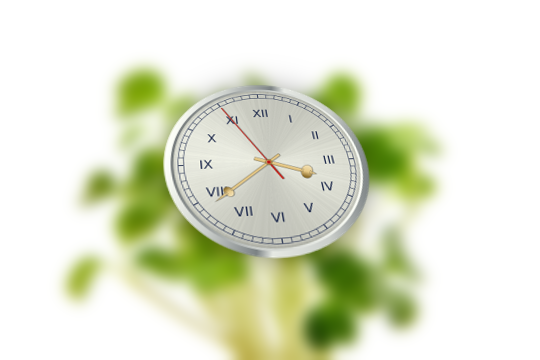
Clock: 3 h 38 min 55 s
